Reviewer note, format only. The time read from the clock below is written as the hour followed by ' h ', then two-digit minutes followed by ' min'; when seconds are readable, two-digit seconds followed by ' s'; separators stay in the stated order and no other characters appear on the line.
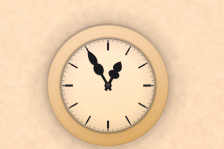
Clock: 12 h 55 min
